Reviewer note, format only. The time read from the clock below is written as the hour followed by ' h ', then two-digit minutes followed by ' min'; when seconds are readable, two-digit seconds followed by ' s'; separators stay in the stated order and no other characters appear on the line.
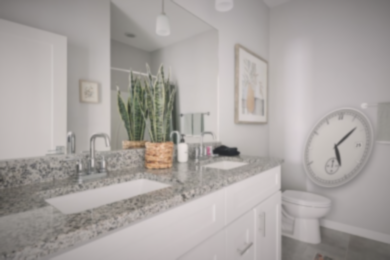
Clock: 5 h 08 min
